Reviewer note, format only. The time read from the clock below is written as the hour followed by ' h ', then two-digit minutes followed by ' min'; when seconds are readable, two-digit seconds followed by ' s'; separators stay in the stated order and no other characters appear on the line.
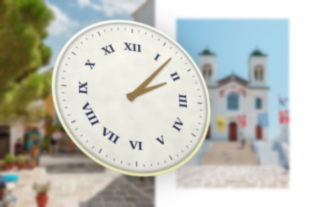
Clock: 2 h 07 min
